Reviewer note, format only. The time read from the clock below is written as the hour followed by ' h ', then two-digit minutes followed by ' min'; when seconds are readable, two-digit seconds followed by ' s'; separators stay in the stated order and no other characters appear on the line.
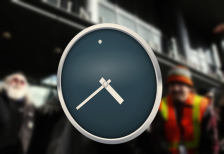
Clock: 4 h 40 min
